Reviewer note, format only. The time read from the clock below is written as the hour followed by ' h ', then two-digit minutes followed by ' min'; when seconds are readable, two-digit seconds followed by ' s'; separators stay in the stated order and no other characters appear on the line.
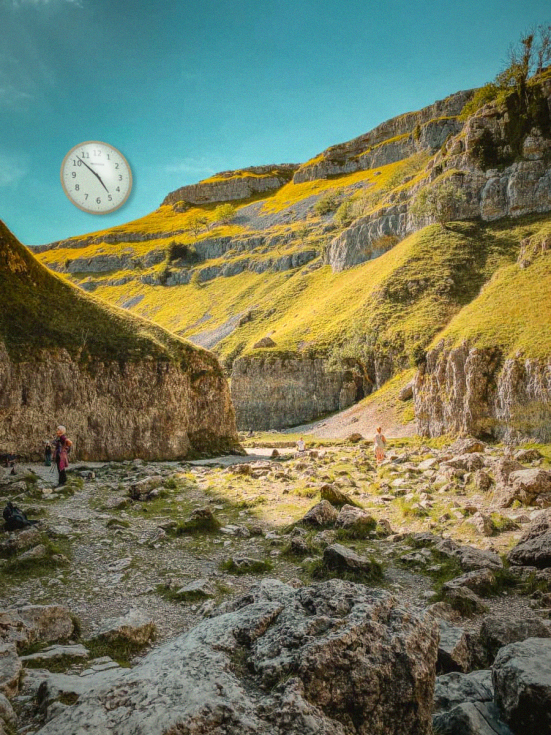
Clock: 4 h 52 min
